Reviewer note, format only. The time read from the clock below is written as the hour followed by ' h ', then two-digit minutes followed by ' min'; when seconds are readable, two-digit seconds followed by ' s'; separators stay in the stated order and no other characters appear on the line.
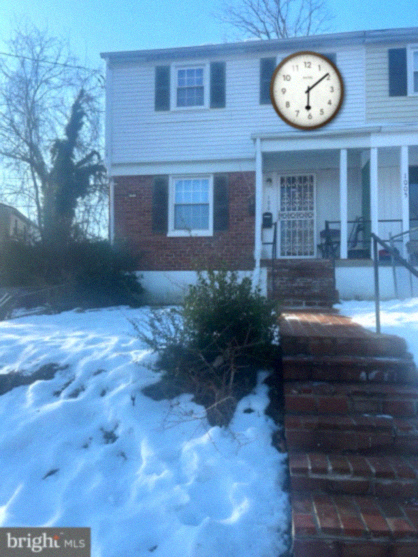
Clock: 6 h 09 min
